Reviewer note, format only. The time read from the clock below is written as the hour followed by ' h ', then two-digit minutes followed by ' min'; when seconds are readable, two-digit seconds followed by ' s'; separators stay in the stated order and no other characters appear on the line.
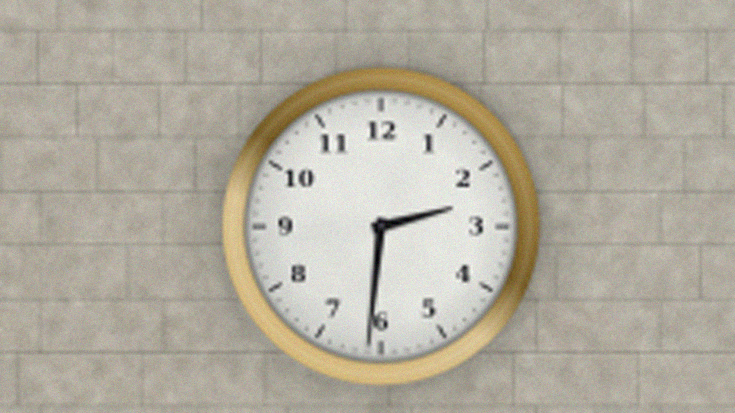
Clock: 2 h 31 min
